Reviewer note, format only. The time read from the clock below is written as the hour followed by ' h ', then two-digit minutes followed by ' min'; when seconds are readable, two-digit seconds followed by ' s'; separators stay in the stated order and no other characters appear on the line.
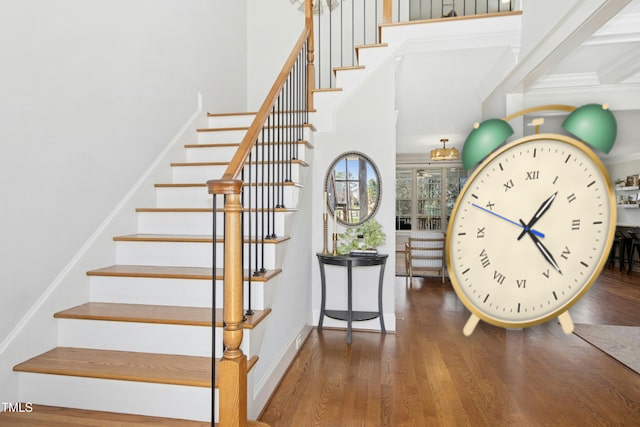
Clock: 1 h 22 min 49 s
